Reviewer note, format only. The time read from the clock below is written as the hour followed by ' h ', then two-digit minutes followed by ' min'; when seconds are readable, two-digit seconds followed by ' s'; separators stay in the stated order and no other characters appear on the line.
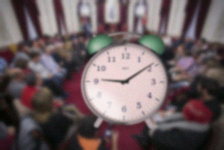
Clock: 9 h 09 min
